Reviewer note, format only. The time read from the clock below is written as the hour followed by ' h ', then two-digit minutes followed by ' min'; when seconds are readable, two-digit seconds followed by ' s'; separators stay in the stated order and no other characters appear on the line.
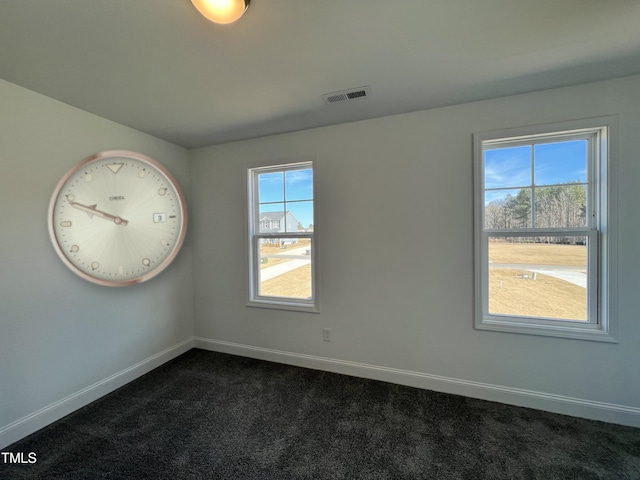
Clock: 9 h 49 min
